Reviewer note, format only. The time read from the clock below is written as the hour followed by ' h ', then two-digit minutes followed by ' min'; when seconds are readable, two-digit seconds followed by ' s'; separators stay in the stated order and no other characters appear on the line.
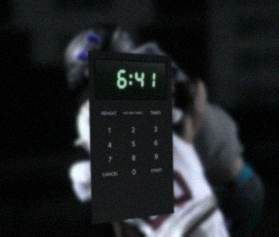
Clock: 6 h 41 min
